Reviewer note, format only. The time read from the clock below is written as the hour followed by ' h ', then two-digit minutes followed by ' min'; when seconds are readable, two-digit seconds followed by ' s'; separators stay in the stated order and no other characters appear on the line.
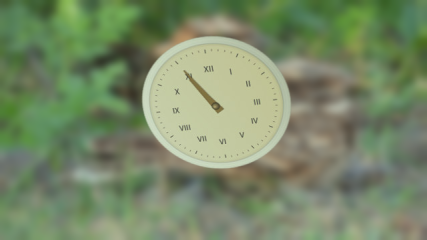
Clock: 10 h 55 min
